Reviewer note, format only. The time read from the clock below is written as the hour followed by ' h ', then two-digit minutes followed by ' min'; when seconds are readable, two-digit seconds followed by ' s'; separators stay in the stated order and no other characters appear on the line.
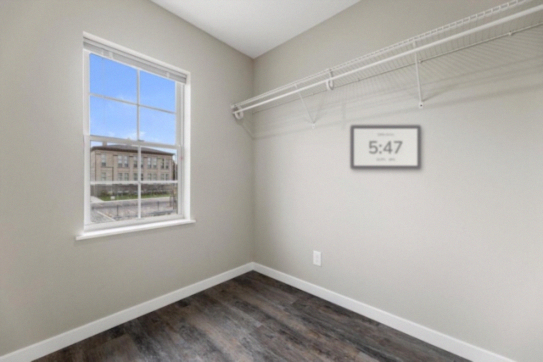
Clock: 5 h 47 min
